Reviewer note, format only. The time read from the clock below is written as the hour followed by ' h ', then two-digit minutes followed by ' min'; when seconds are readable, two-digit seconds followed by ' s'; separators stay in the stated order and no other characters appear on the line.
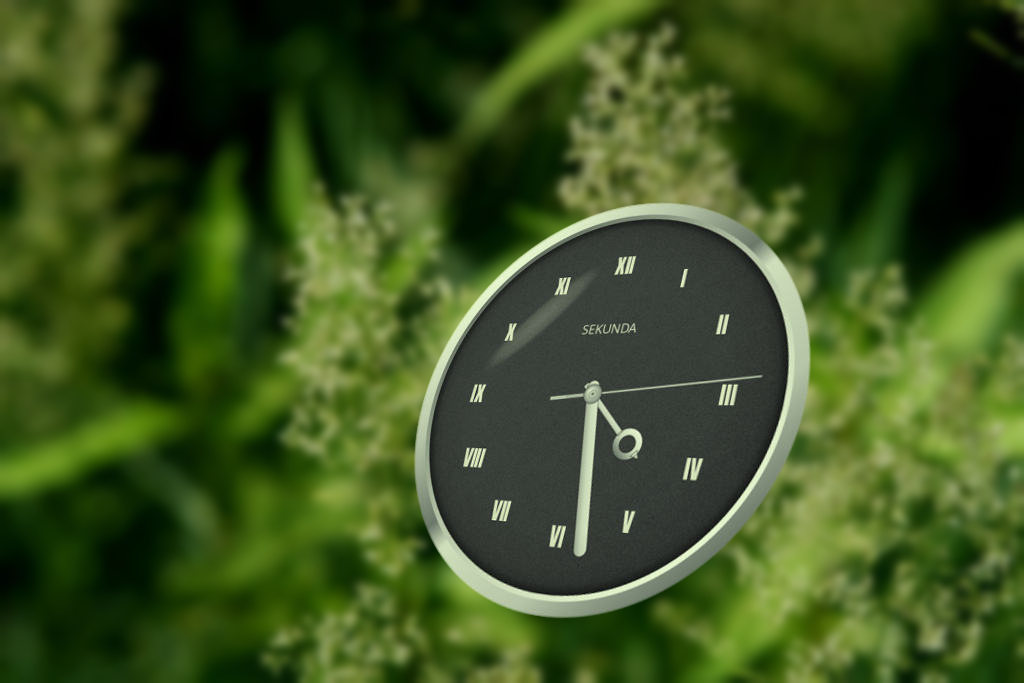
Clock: 4 h 28 min 14 s
